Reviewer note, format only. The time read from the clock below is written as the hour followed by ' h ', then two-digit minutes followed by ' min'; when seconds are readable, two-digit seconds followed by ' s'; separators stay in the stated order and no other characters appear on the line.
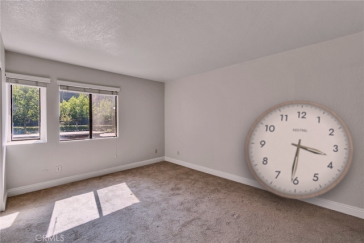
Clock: 3 h 31 min
